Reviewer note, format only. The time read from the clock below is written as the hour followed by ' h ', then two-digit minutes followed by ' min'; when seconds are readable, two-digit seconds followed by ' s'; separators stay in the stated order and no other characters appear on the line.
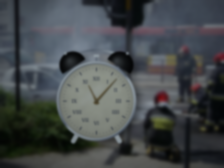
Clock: 11 h 07 min
